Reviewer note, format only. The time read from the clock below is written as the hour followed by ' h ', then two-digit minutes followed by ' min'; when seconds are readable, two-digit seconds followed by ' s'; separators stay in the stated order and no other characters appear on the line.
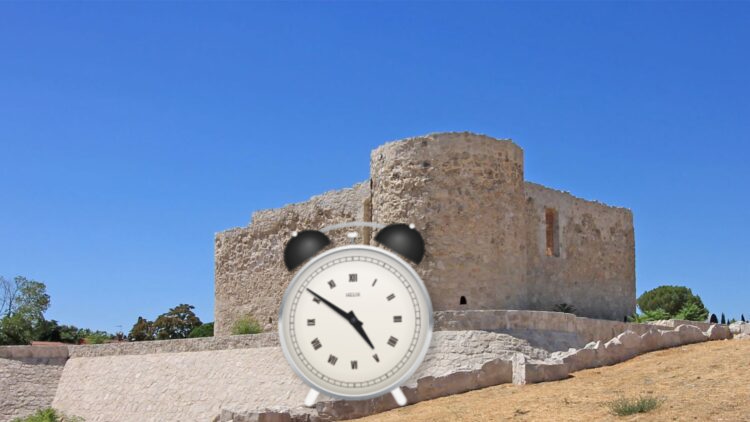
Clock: 4 h 51 min
